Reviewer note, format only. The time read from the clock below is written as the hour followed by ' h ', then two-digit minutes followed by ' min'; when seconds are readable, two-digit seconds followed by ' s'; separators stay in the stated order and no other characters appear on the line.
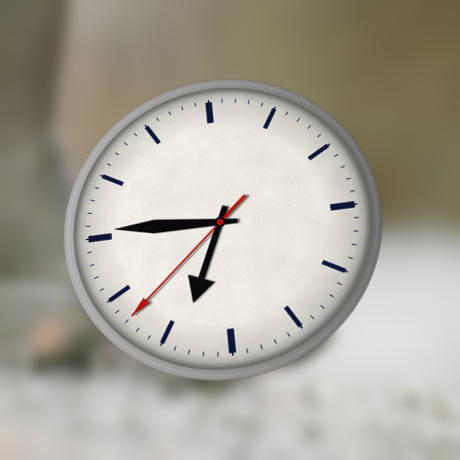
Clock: 6 h 45 min 38 s
